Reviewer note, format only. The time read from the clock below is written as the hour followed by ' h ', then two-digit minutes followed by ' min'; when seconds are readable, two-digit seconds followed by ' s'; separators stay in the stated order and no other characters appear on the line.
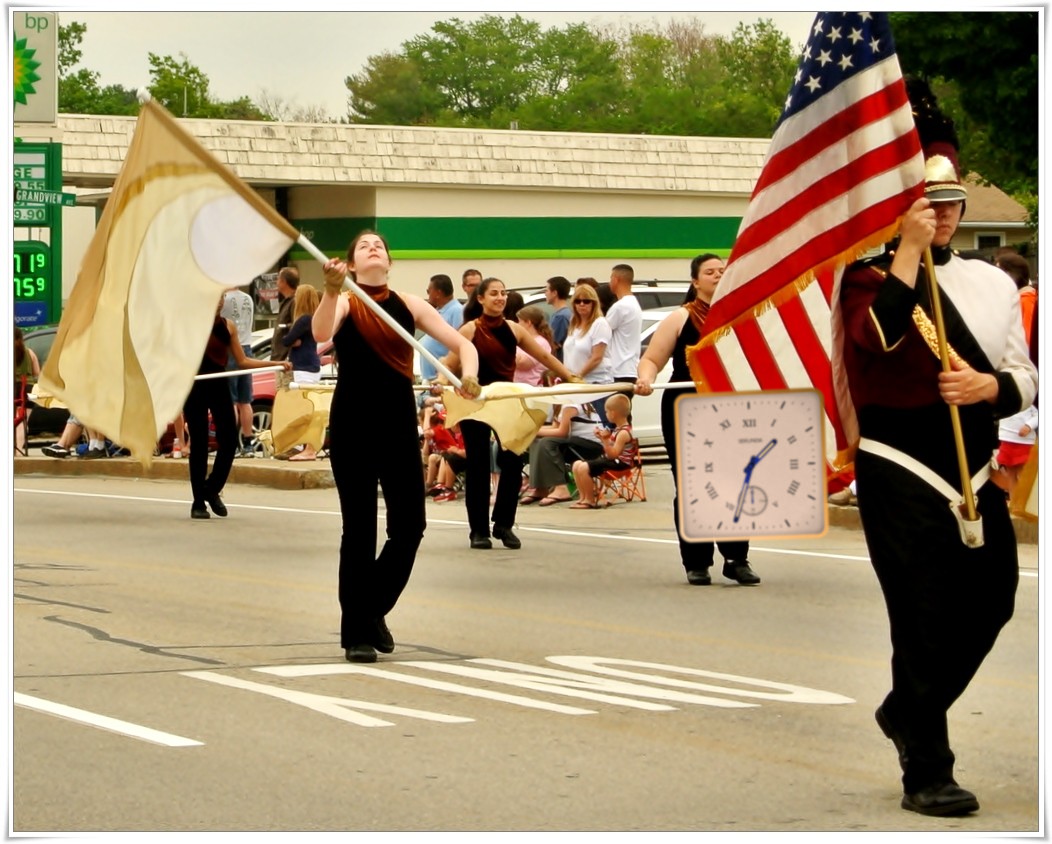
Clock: 1 h 33 min
